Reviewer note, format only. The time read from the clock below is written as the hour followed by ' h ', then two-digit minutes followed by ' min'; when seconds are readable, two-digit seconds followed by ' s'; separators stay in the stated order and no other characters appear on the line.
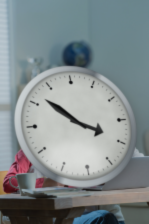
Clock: 3 h 52 min
